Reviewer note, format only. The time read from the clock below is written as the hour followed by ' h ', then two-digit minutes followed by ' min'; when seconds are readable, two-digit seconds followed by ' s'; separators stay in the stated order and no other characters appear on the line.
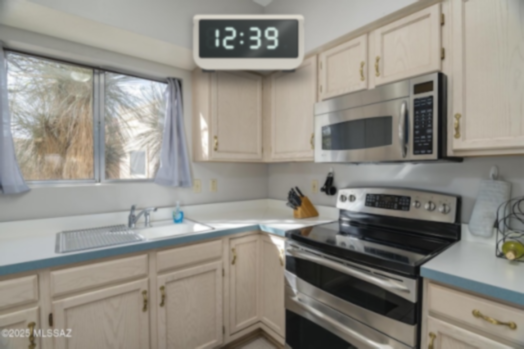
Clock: 12 h 39 min
